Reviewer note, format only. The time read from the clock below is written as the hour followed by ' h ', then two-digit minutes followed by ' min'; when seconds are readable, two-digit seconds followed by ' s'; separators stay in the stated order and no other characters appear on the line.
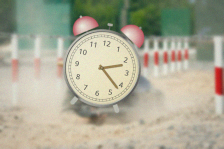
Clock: 2 h 22 min
